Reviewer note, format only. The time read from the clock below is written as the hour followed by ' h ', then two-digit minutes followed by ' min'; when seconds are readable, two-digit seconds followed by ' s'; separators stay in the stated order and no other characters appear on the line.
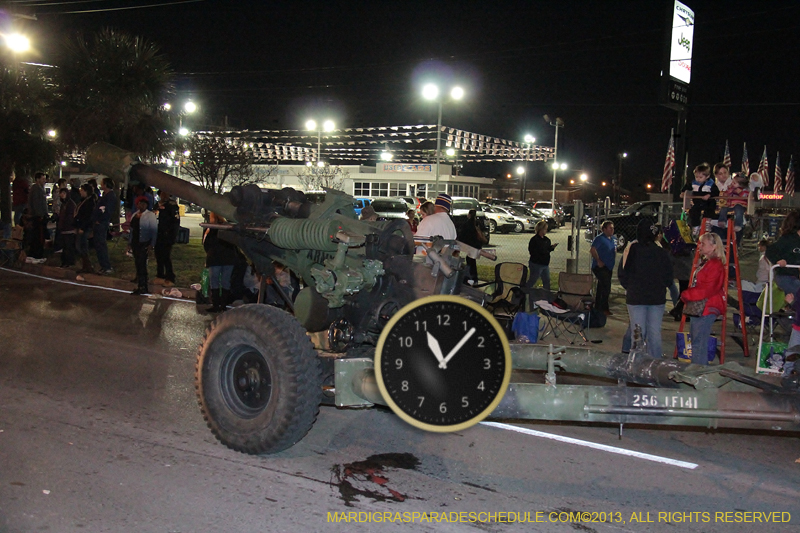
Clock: 11 h 07 min
